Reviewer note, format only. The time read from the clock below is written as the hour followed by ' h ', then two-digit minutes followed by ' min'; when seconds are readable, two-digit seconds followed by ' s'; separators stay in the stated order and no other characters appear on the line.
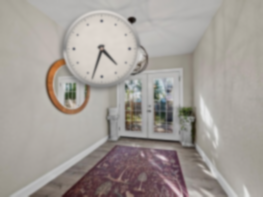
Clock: 4 h 33 min
